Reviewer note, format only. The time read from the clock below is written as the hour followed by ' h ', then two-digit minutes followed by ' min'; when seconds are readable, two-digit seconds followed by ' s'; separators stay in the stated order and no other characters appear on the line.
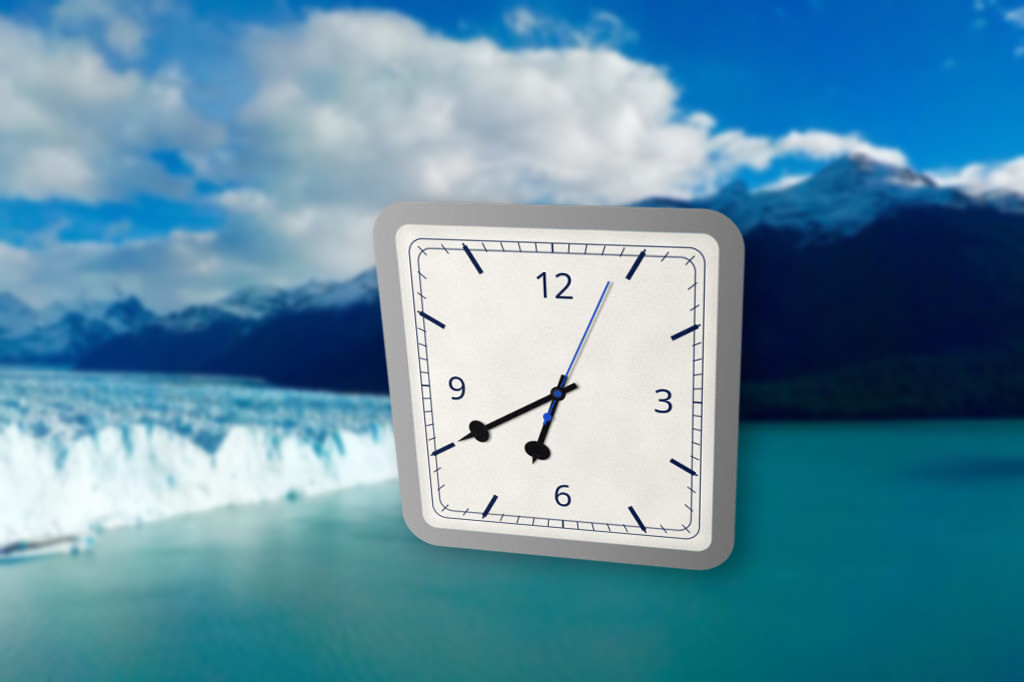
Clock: 6 h 40 min 04 s
